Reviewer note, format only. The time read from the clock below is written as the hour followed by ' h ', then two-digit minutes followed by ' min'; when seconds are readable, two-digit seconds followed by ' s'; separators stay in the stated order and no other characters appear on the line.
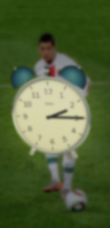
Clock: 2 h 15 min
